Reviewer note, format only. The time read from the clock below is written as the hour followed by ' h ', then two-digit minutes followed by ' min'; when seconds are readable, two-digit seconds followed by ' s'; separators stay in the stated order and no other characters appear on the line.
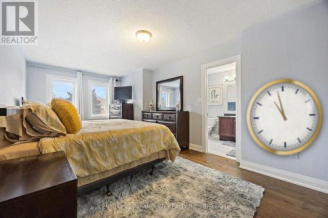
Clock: 10 h 58 min
